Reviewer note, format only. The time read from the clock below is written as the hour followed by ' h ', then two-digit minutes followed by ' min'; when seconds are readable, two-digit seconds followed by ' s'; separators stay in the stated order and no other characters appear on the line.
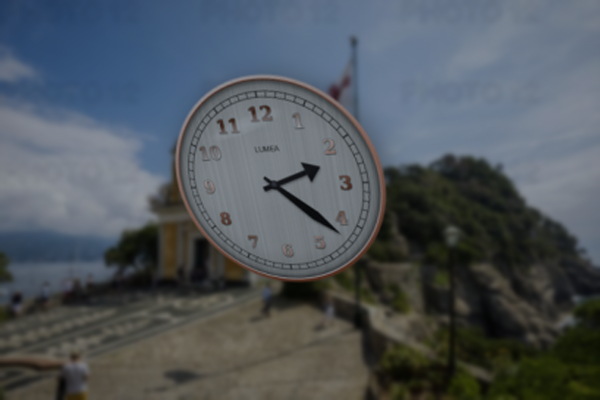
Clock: 2 h 22 min
